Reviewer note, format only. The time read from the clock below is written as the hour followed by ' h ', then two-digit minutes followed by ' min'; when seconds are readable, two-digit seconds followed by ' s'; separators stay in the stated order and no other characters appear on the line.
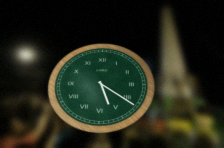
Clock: 5 h 21 min
